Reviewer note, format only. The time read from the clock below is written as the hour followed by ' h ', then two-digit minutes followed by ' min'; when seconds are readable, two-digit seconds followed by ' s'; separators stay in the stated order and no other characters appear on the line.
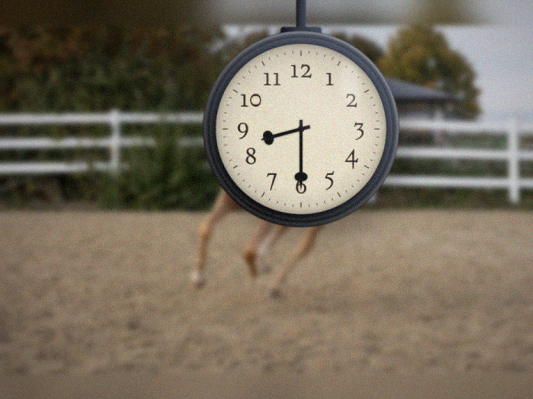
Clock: 8 h 30 min
